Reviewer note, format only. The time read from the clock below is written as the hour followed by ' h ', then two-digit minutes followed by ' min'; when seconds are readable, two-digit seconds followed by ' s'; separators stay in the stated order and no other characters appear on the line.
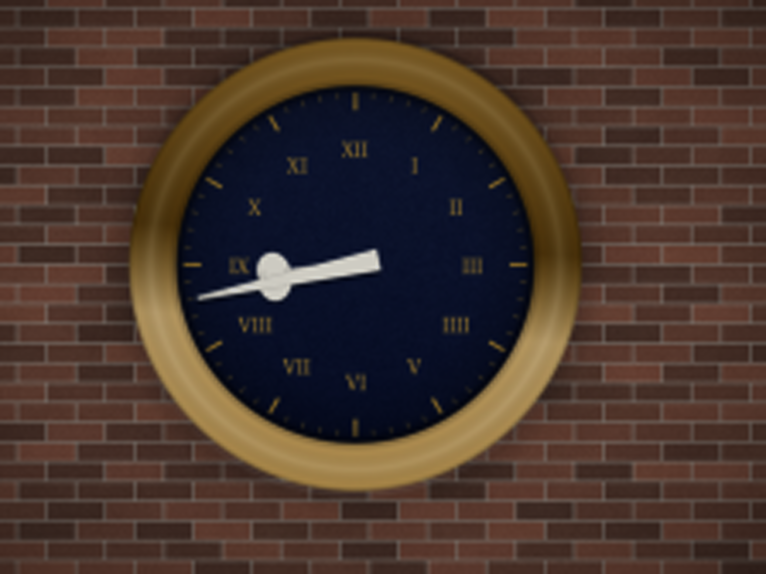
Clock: 8 h 43 min
